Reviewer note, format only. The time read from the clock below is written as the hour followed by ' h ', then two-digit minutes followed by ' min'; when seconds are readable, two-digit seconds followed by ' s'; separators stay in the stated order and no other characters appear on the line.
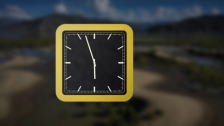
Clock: 5 h 57 min
